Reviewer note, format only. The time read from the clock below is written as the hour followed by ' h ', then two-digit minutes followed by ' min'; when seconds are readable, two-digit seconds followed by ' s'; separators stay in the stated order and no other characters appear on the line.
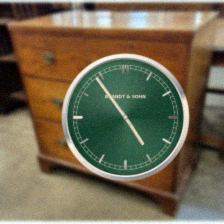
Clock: 4 h 54 min
